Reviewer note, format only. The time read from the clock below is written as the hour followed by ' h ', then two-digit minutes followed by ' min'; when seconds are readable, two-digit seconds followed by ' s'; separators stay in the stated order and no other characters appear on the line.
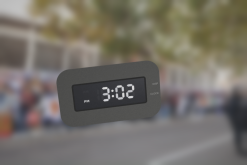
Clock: 3 h 02 min
